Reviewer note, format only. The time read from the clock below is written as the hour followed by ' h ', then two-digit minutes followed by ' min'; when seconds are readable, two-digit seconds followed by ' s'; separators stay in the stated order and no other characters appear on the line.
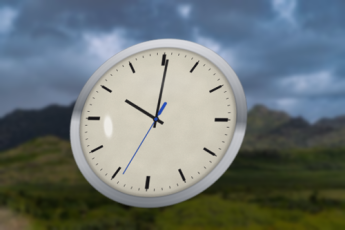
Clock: 10 h 00 min 34 s
